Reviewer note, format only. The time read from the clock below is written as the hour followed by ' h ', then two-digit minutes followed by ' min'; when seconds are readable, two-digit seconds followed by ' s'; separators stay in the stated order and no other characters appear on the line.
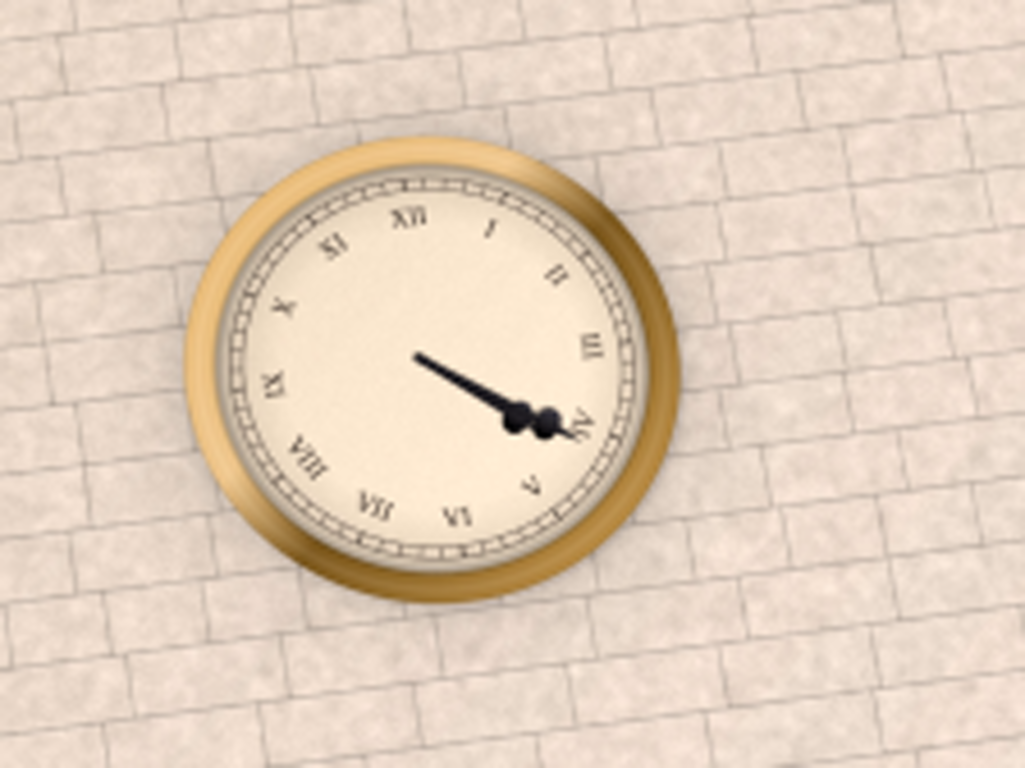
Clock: 4 h 21 min
